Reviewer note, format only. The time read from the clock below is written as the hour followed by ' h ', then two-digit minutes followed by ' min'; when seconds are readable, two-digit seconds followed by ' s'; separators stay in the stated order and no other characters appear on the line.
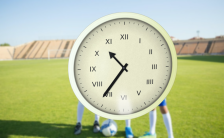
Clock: 10 h 36 min
